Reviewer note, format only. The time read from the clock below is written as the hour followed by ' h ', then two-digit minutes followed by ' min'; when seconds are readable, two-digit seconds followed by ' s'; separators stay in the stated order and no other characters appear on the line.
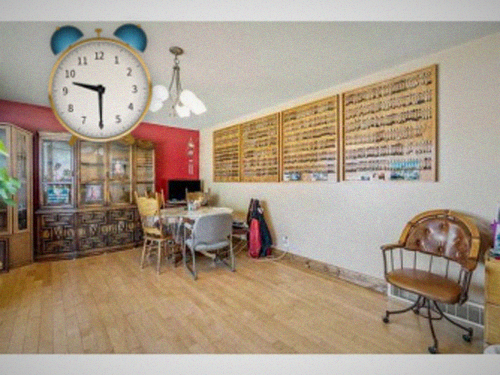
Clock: 9 h 30 min
